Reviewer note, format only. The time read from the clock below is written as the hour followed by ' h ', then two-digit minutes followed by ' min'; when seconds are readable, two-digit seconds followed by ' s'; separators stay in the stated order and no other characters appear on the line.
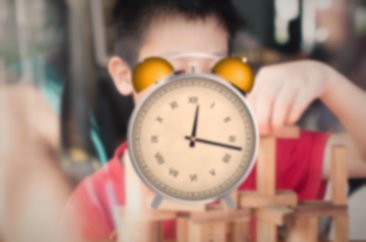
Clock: 12 h 17 min
